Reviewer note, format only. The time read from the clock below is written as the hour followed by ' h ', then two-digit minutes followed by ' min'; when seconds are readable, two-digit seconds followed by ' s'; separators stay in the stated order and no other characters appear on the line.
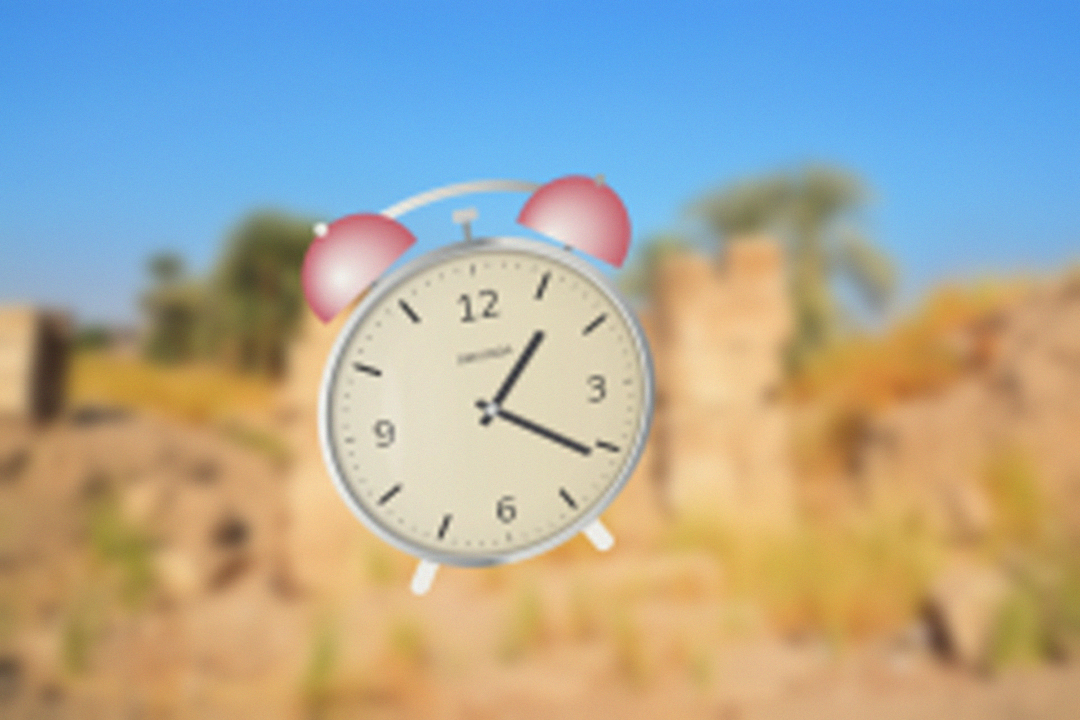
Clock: 1 h 21 min
